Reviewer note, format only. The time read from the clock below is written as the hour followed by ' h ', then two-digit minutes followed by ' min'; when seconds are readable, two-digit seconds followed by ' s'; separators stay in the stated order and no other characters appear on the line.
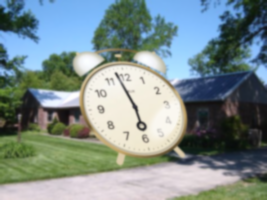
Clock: 5 h 58 min
